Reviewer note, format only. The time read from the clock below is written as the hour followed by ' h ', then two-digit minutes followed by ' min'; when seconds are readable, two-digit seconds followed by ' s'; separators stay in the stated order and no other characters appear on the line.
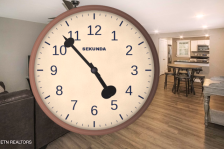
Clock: 4 h 53 min
